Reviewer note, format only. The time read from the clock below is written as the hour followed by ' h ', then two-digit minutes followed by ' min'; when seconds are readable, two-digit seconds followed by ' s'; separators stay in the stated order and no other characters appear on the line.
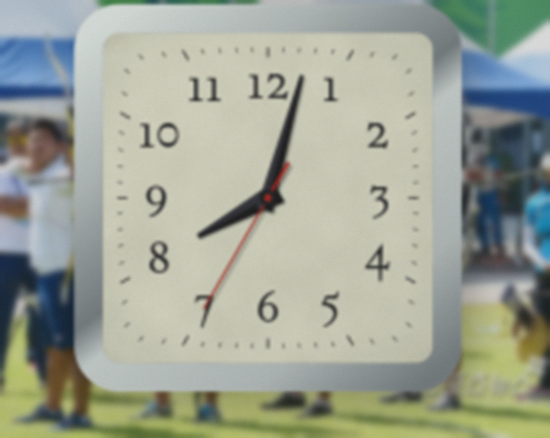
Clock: 8 h 02 min 35 s
